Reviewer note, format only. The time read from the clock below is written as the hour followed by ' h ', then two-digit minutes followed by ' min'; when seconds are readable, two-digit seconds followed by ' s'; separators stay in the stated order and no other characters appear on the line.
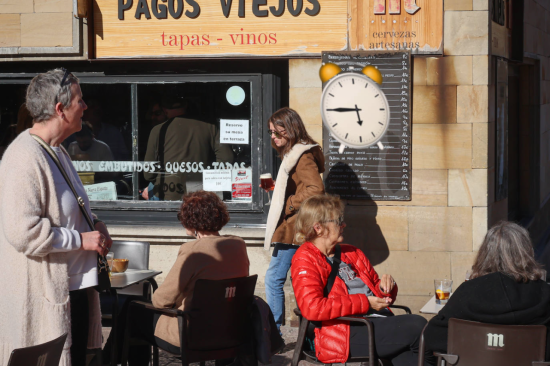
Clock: 5 h 45 min
